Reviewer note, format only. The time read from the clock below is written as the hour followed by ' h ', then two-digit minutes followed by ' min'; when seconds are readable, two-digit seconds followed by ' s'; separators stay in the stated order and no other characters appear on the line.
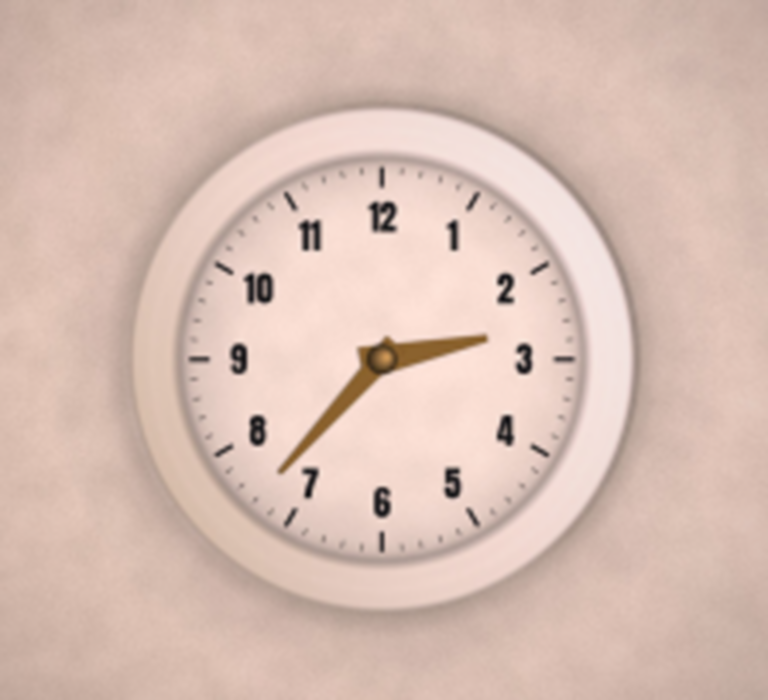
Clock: 2 h 37 min
